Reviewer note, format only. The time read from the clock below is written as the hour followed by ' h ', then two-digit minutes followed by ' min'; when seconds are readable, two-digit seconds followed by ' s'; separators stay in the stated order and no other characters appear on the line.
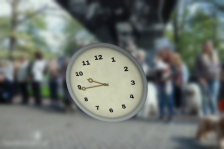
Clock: 9 h 44 min
